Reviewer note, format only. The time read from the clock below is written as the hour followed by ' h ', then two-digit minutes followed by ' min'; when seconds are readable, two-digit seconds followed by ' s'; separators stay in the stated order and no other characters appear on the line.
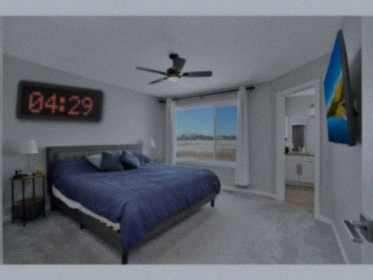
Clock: 4 h 29 min
